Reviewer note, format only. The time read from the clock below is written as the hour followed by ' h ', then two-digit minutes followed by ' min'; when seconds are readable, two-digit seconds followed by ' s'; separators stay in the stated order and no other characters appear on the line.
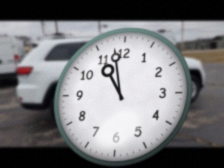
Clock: 10 h 58 min
